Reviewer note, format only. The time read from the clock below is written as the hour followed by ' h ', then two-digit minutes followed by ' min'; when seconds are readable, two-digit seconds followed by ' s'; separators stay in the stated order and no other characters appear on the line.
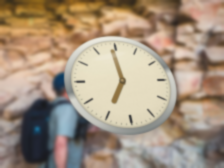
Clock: 6 h 59 min
